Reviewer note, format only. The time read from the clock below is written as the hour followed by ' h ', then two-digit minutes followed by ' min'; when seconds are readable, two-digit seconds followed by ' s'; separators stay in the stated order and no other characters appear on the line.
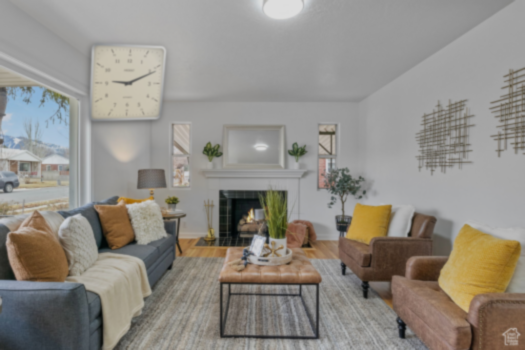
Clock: 9 h 11 min
